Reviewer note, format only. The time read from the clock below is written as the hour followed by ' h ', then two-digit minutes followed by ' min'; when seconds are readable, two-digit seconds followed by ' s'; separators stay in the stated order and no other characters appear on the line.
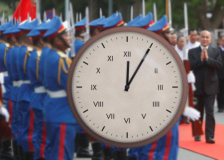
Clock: 12 h 05 min
